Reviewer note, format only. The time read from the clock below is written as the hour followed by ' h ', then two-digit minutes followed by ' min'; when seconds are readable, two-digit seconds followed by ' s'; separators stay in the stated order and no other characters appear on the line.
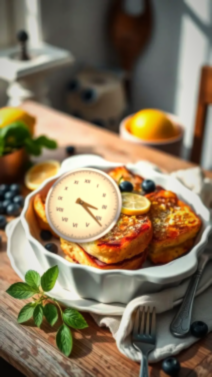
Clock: 3 h 21 min
